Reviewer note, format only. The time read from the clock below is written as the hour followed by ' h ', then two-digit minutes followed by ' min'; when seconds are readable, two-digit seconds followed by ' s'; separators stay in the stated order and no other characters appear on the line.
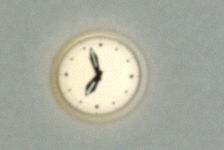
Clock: 6 h 57 min
